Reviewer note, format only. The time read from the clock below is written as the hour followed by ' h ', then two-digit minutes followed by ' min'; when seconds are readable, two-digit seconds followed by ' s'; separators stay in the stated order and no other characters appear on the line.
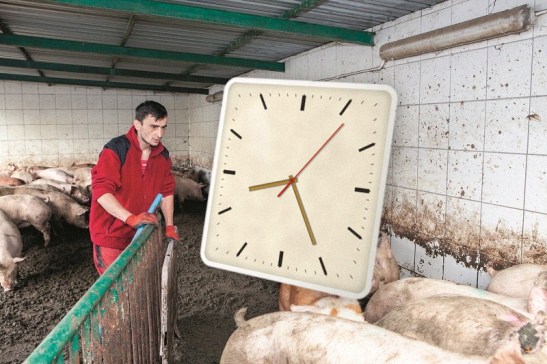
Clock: 8 h 25 min 06 s
